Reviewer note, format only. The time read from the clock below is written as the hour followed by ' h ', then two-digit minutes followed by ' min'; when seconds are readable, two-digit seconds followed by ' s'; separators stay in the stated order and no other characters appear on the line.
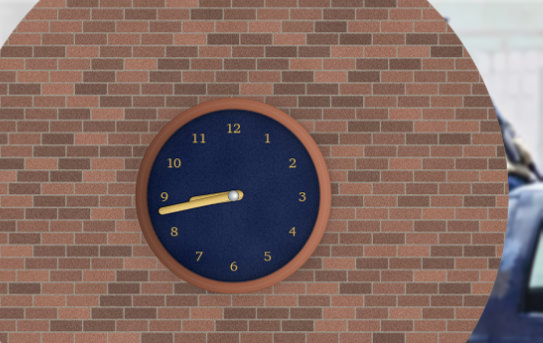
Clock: 8 h 43 min
